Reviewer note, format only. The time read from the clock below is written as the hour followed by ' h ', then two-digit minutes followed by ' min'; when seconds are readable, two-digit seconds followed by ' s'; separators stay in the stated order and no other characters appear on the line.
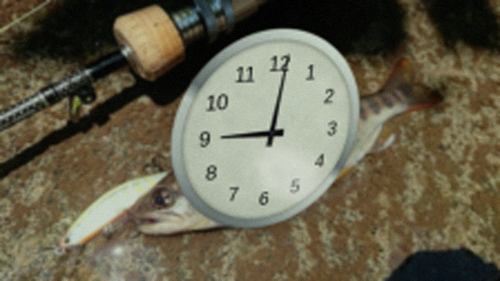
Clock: 9 h 01 min
